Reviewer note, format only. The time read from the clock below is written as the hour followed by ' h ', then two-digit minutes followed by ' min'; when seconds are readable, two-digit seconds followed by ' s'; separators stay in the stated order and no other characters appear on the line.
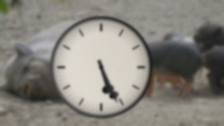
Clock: 5 h 26 min
